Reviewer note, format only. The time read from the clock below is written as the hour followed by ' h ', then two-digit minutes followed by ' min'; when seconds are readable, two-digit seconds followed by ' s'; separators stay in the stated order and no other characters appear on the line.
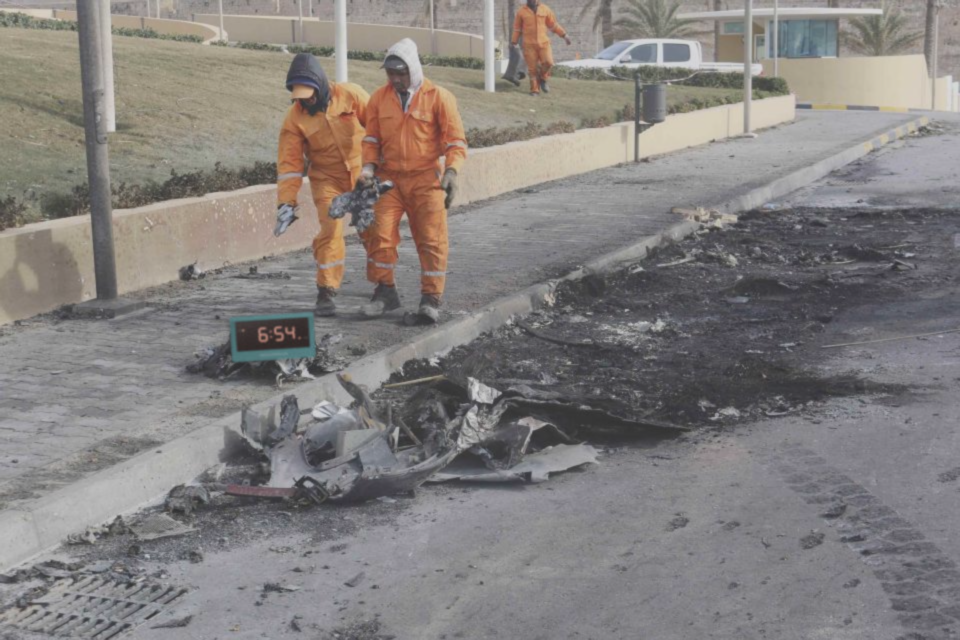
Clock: 6 h 54 min
